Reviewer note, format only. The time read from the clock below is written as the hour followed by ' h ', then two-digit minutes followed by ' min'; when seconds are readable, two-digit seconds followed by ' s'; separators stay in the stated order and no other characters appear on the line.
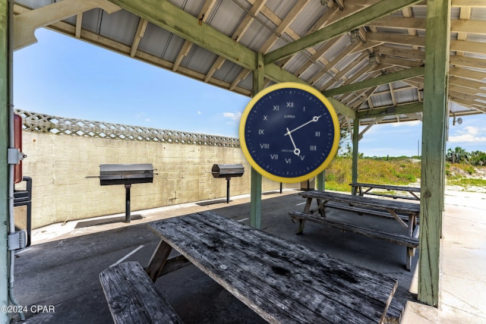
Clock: 5 h 10 min
